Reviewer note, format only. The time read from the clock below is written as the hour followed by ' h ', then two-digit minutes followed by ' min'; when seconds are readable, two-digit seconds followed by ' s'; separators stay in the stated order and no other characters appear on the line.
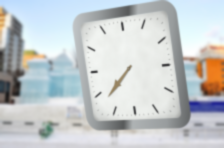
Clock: 7 h 38 min
